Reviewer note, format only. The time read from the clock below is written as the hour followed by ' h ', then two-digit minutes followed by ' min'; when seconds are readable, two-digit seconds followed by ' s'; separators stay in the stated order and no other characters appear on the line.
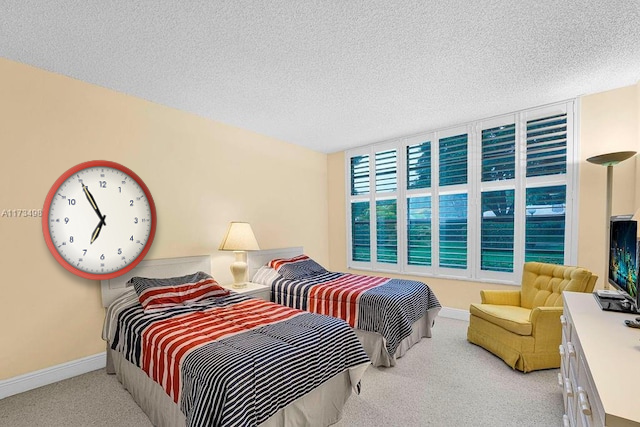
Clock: 6 h 55 min
